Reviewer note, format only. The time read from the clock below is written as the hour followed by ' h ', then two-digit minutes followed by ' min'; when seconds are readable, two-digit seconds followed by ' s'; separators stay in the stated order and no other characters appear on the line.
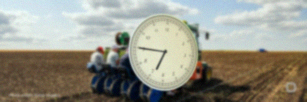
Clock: 6 h 45 min
